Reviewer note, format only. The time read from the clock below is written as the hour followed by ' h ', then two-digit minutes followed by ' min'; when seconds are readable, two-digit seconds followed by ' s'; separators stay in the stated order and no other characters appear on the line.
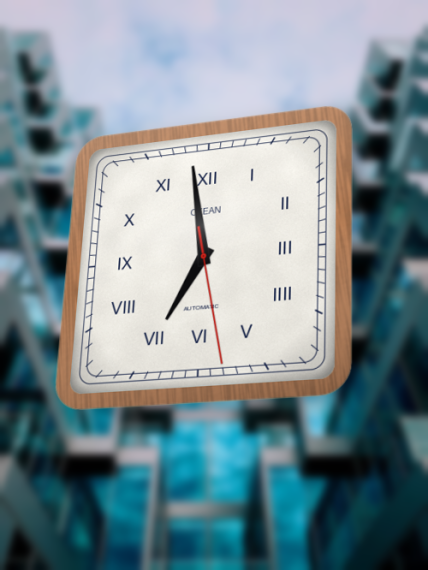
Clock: 6 h 58 min 28 s
